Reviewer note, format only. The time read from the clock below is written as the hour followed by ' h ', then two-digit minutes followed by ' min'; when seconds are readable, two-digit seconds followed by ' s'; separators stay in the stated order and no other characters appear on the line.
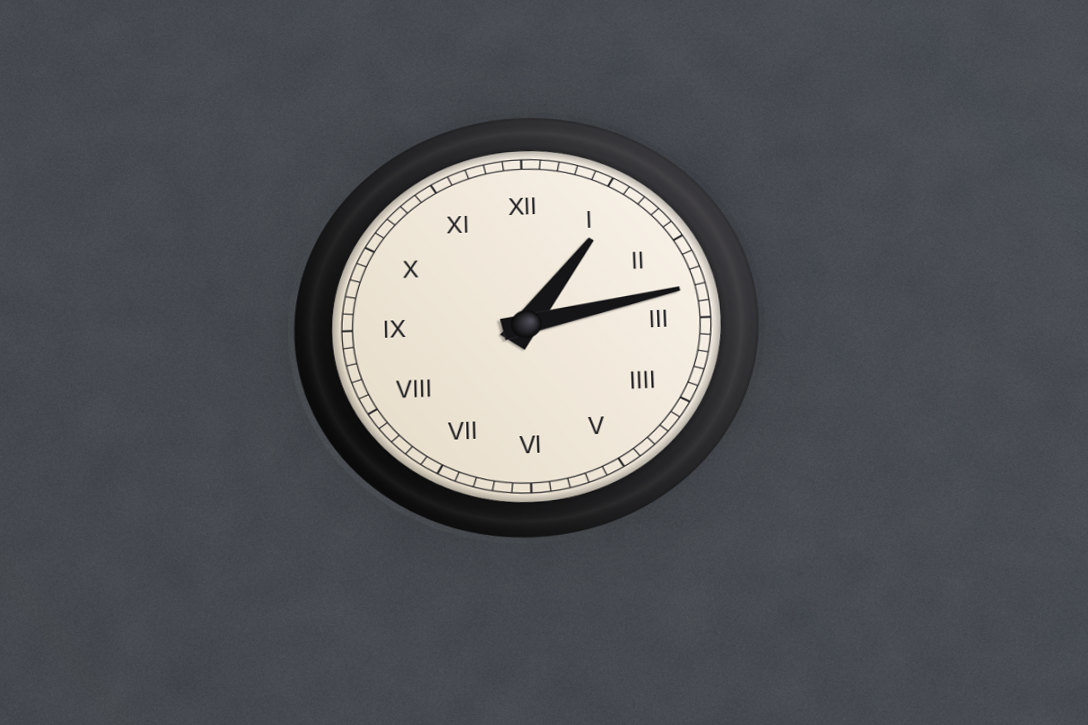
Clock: 1 h 13 min
